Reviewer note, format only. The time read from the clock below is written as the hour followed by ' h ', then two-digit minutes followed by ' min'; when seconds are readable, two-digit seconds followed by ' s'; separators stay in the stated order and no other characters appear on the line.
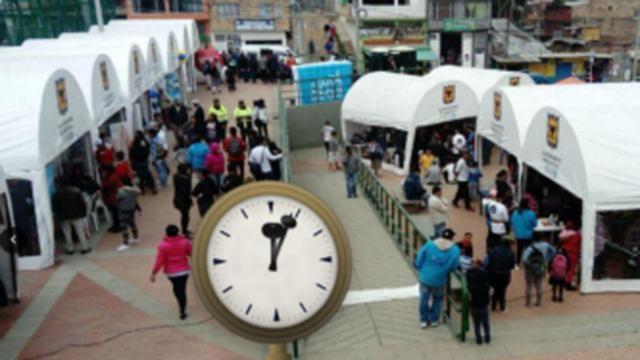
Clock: 12 h 04 min
